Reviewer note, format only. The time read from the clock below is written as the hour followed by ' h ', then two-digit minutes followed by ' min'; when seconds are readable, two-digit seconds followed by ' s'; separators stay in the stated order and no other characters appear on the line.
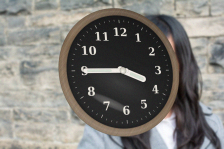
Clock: 3 h 45 min
